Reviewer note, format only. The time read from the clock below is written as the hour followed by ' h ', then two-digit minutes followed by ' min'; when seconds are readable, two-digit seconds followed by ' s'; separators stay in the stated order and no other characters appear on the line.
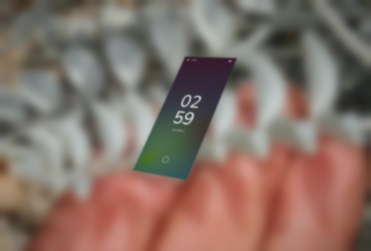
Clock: 2 h 59 min
